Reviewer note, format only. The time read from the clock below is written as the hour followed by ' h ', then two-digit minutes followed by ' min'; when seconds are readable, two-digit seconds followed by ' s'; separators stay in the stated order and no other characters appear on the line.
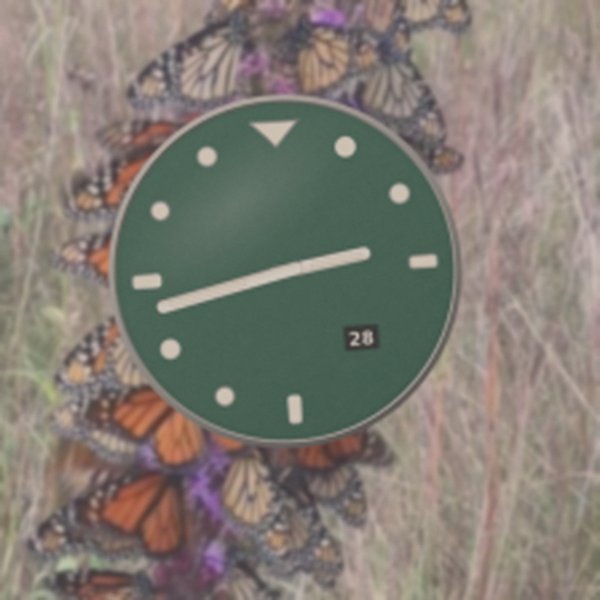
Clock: 2 h 43 min
